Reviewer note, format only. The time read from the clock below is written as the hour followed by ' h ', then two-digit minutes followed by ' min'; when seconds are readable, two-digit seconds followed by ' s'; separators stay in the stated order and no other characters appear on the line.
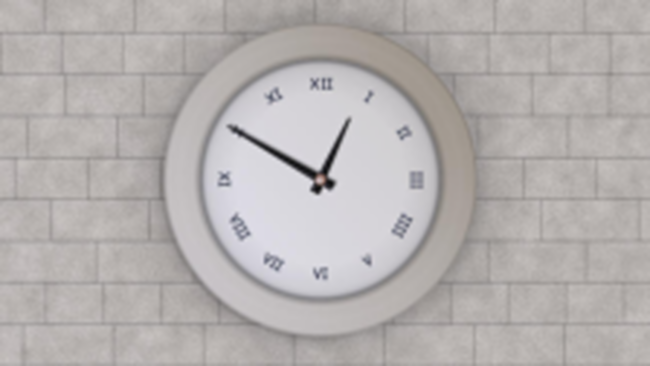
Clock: 12 h 50 min
